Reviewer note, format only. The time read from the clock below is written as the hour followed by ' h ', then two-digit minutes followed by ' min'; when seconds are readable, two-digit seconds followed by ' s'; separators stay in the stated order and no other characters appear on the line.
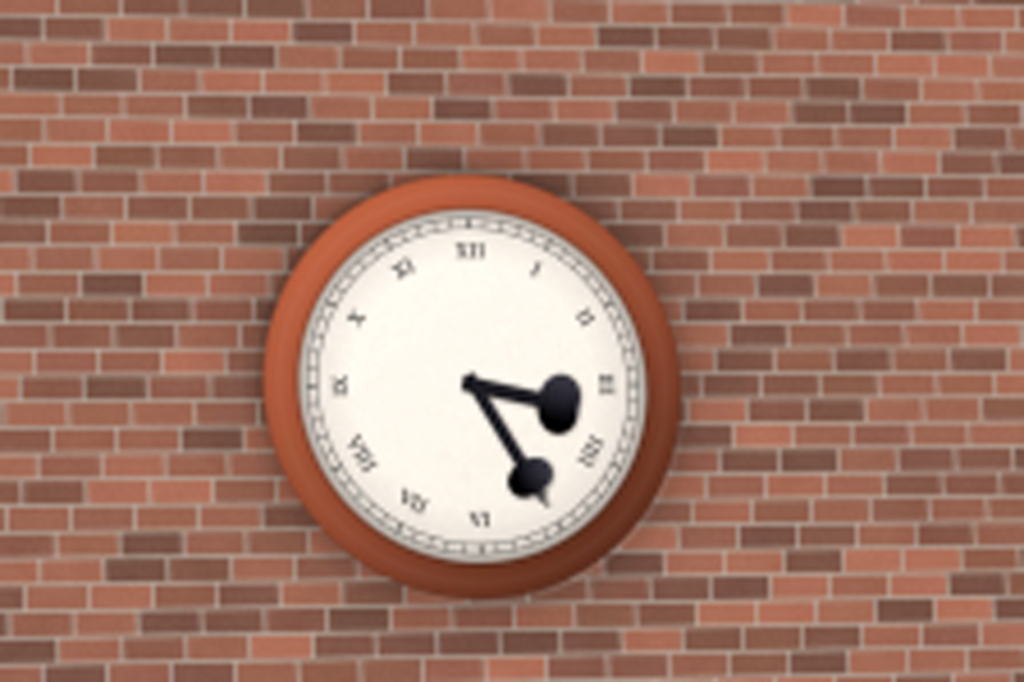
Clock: 3 h 25 min
